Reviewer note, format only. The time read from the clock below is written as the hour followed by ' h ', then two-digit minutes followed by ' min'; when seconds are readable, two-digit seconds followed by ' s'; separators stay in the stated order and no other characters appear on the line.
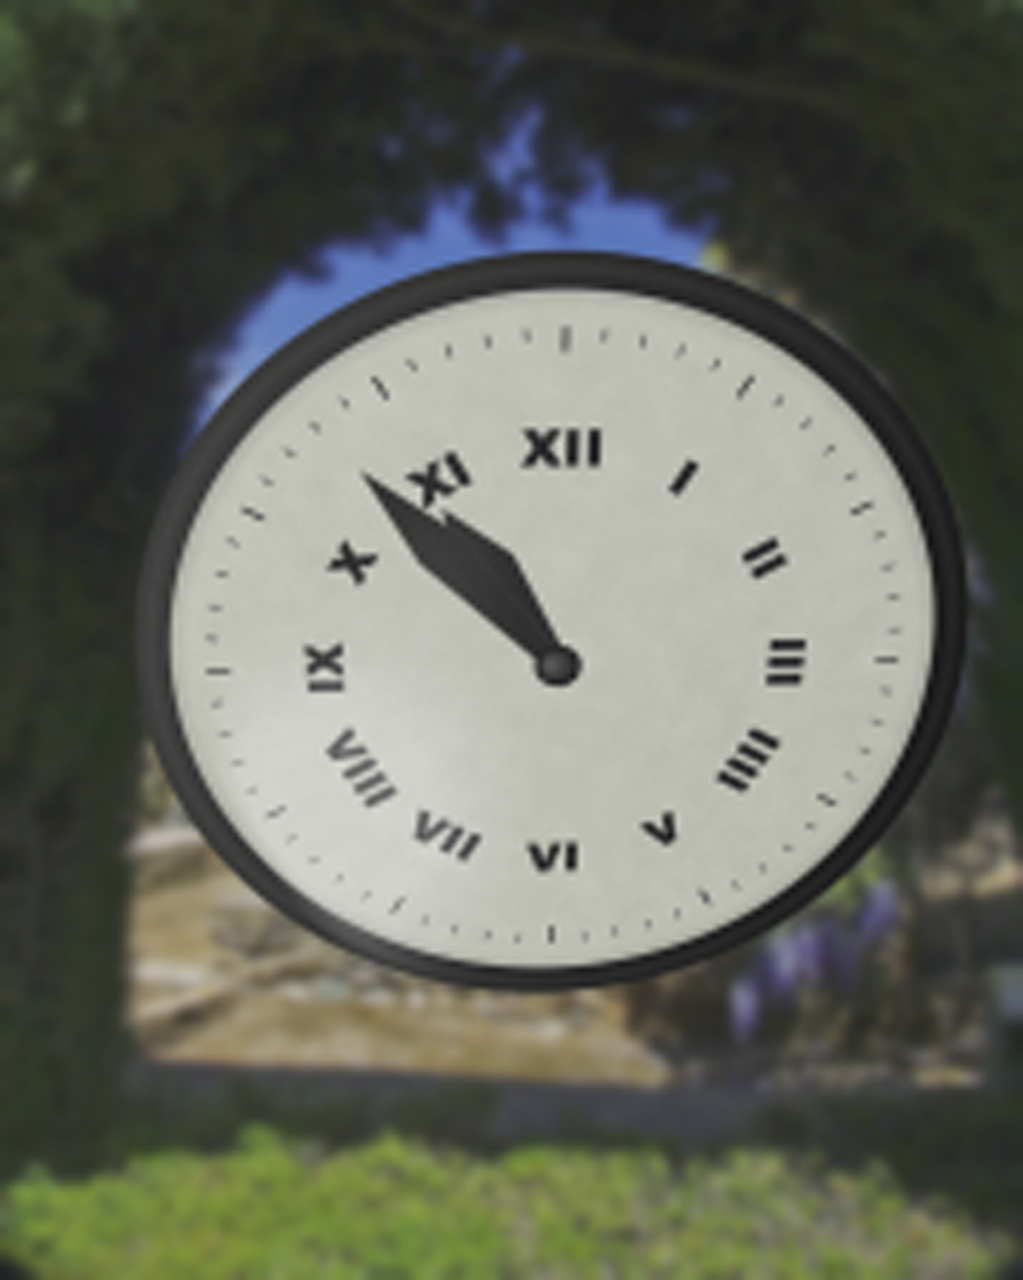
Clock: 10 h 53 min
